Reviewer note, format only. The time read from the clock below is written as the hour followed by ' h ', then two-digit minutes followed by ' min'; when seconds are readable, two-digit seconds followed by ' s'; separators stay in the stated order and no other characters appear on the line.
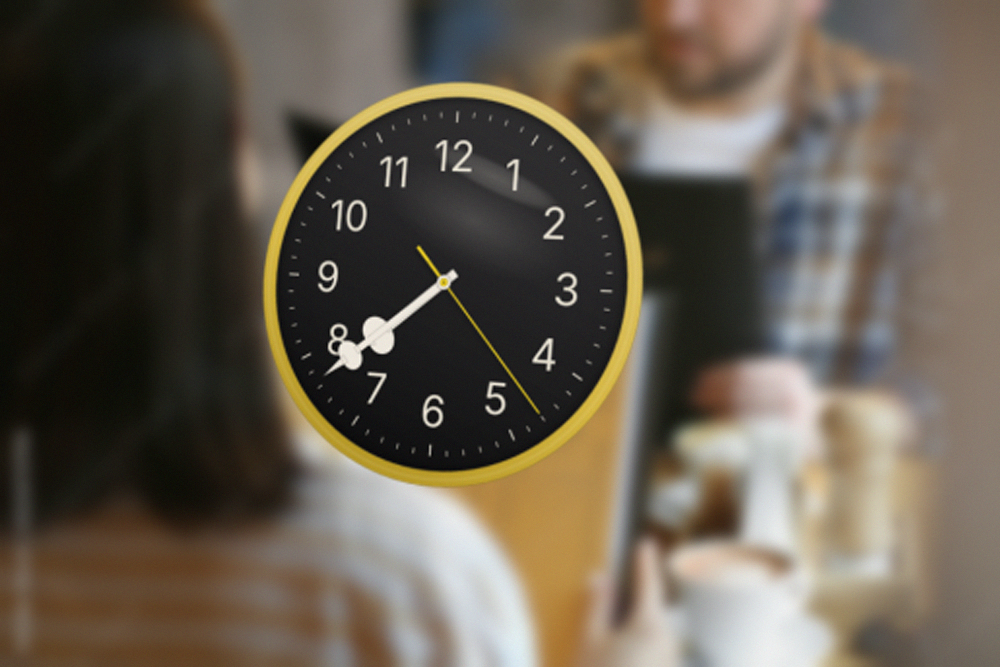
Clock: 7 h 38 min 23 s
